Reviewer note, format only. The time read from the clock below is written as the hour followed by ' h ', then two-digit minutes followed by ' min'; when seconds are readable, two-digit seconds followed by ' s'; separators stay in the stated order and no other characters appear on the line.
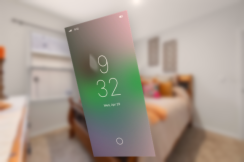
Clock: 9 h 32 min
